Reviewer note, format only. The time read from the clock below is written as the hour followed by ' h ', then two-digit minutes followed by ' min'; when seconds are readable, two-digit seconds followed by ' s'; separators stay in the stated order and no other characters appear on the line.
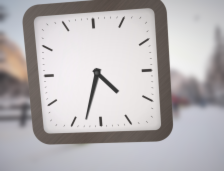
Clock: 4 h 33 min
